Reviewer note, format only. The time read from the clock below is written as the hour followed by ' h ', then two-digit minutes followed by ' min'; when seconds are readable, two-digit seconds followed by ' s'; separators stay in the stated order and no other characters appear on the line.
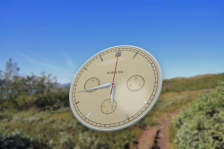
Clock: 5 h 43 min
